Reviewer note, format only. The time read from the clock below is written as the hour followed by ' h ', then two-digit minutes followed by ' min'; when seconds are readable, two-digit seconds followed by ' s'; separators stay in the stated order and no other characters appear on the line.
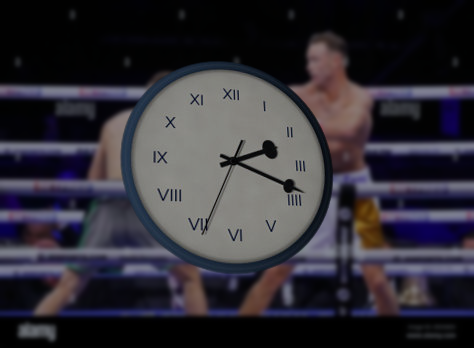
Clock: 2 h 18 min 34 s
